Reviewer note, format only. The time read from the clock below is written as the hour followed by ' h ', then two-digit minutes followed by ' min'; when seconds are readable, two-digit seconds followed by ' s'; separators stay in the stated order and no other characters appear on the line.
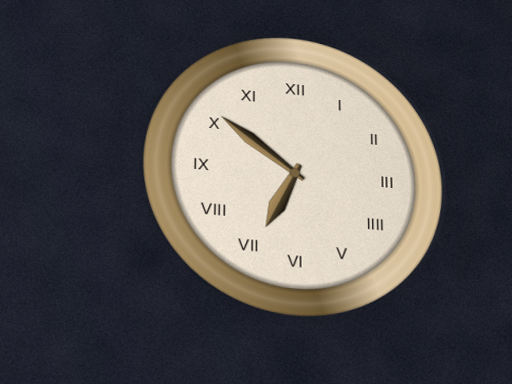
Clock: 6 h 51 min
